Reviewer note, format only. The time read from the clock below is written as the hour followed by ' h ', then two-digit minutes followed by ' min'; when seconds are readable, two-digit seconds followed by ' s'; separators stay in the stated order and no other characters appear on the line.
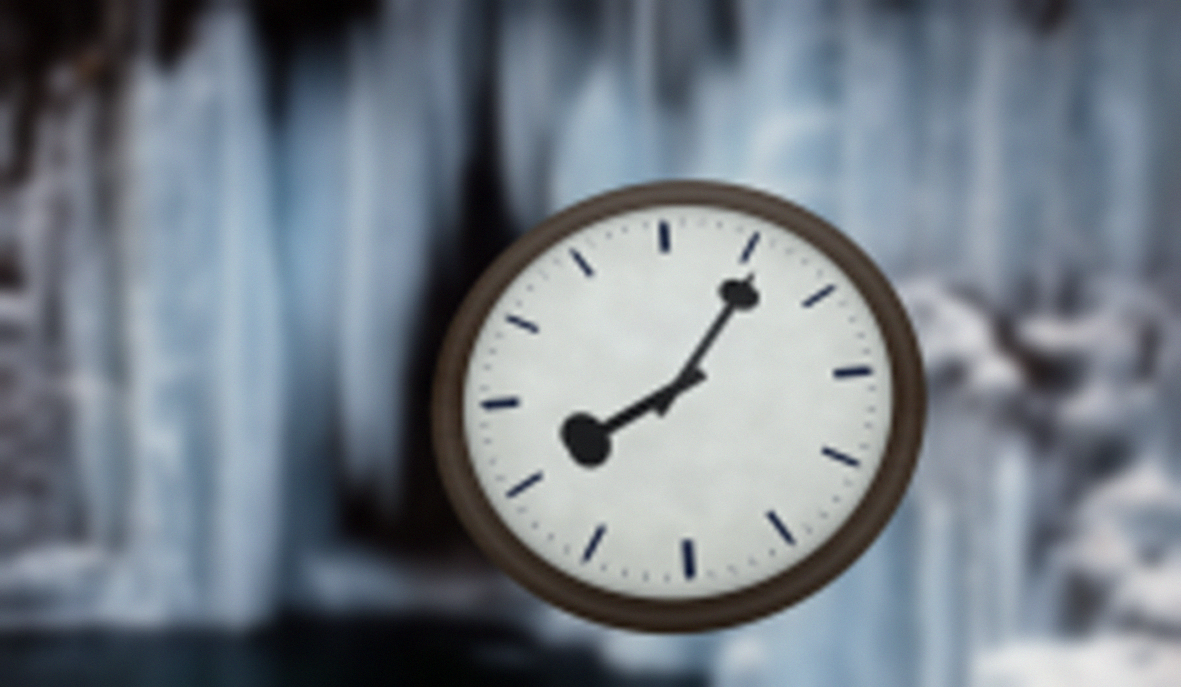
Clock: 8 h 06 min
